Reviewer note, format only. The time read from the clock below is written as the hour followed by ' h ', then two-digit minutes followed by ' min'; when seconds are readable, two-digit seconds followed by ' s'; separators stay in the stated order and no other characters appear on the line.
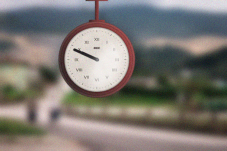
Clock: 9 h 49 min
